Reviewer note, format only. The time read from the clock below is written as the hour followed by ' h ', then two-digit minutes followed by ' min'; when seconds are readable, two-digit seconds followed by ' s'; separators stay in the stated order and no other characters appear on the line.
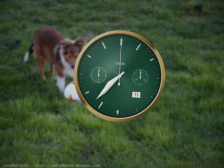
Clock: 7 h 37 min
